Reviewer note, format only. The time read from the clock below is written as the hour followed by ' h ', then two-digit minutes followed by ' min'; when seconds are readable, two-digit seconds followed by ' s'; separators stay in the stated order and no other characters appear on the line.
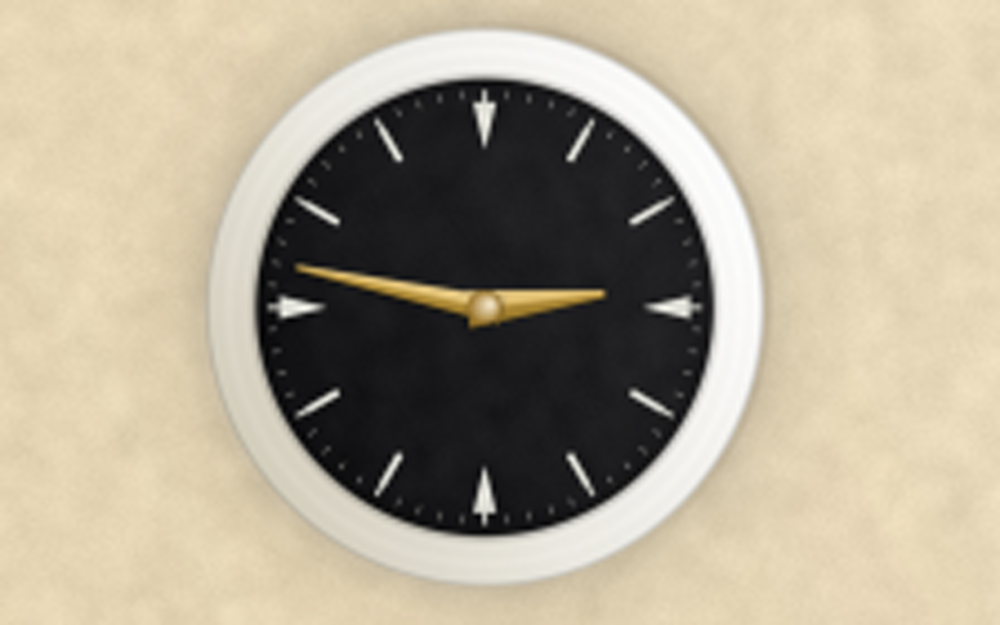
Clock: 2 h 47 min
